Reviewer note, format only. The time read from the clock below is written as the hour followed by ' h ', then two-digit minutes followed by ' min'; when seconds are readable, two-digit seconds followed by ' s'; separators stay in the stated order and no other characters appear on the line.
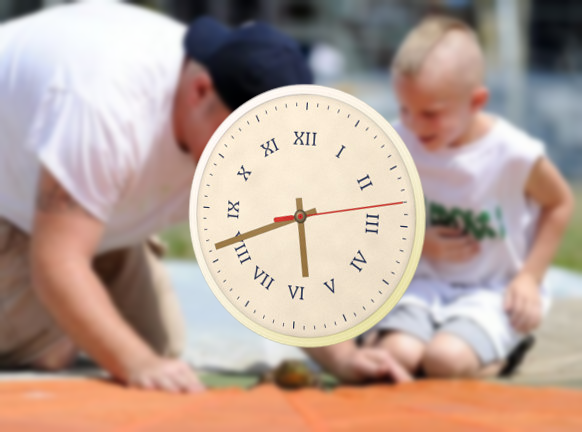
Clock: 5 h 41 min 13 s
